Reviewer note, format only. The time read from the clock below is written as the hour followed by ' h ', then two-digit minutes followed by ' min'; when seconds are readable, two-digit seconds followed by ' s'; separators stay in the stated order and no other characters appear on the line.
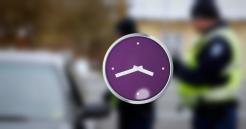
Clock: 3 h 42 min
